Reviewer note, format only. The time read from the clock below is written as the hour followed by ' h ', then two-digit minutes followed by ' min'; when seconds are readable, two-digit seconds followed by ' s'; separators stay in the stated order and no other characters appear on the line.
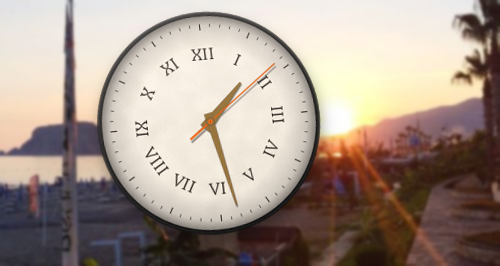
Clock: 1 h 28 min 09 s
